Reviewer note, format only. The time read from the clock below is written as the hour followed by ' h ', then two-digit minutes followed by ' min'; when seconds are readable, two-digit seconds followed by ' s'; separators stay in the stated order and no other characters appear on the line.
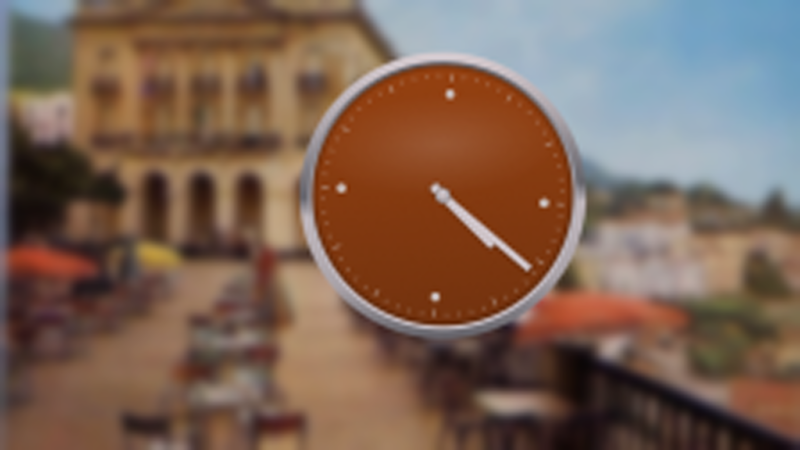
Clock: 4 h 21 min
